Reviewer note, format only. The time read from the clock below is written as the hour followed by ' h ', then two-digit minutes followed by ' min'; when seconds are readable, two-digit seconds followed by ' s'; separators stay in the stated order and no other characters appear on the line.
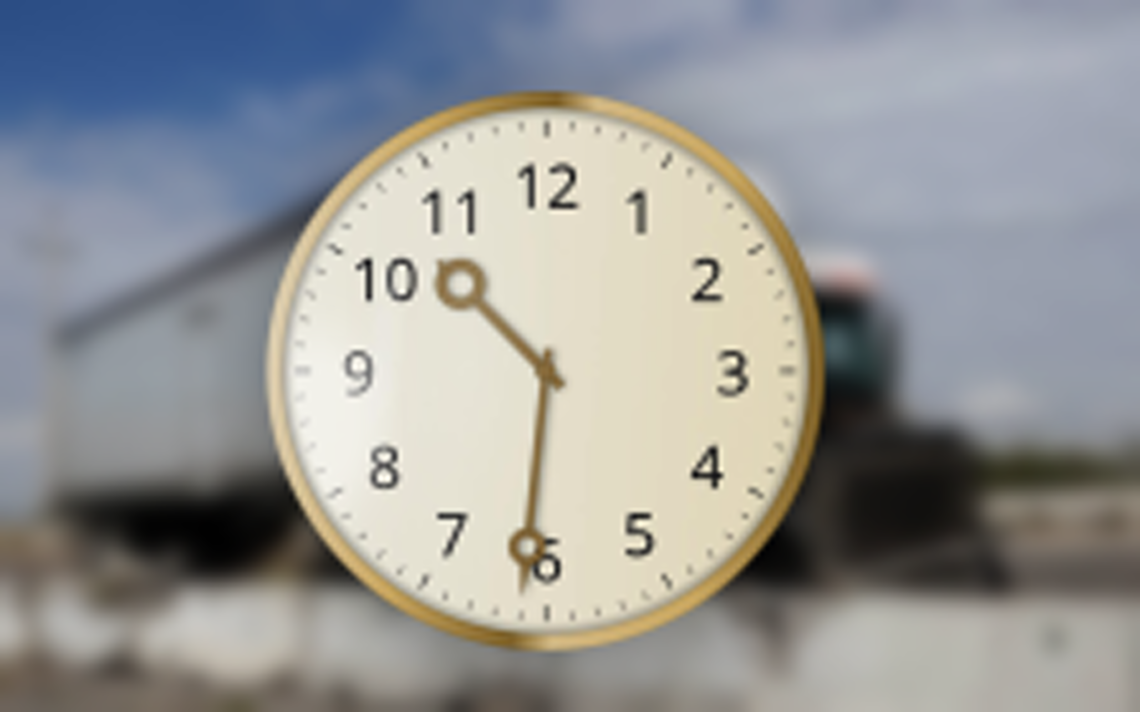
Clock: 10 h 31 min
